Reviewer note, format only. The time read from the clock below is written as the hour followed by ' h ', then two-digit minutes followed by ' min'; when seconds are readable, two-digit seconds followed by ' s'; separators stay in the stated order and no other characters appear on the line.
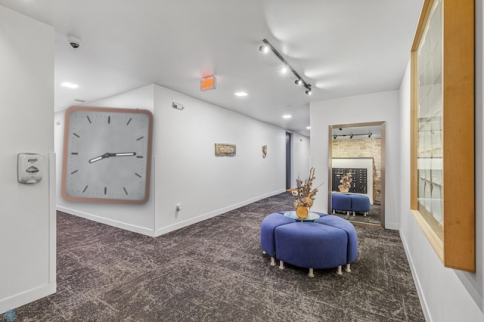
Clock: 8 h 14 min
